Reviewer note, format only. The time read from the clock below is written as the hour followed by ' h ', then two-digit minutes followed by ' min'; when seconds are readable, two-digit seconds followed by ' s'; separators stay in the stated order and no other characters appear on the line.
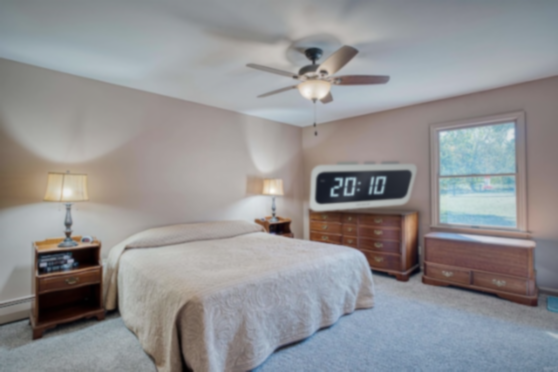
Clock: 20 h 10 min
